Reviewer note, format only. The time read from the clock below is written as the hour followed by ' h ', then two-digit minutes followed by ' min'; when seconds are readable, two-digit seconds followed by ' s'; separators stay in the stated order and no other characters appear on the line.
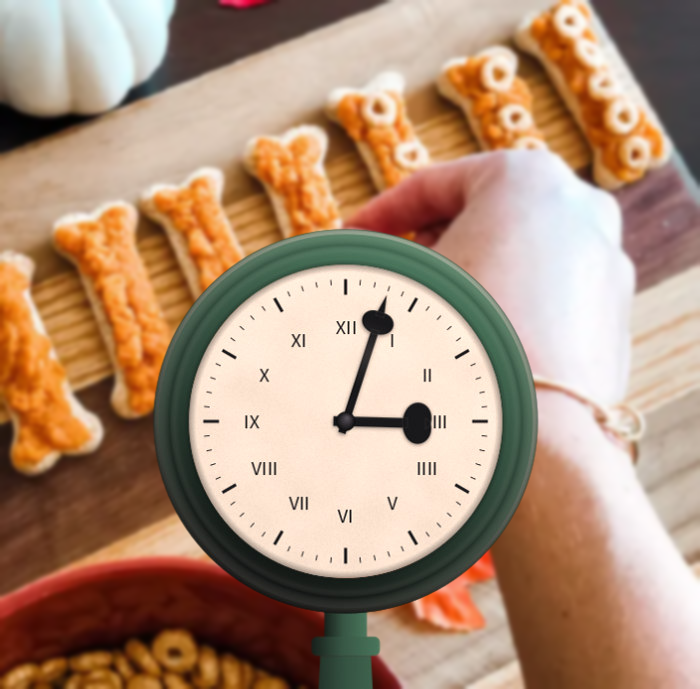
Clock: 3 h 03 min
